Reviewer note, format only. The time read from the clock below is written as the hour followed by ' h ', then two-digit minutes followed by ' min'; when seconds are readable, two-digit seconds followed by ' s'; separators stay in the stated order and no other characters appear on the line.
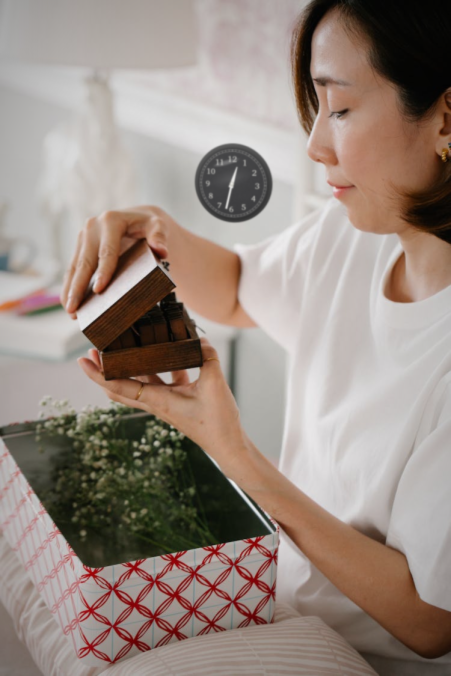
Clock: 12 h 32 min
